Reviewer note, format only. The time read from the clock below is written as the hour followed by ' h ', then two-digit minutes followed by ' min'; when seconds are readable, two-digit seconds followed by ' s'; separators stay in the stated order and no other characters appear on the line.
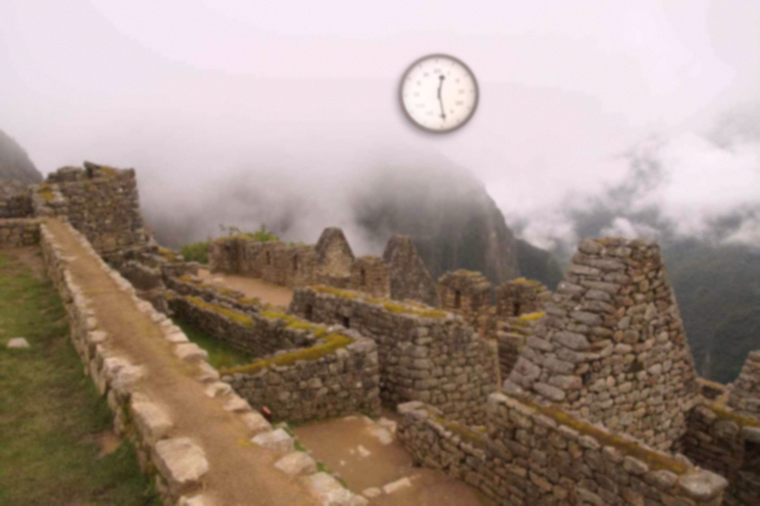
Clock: 12 h 29 min
